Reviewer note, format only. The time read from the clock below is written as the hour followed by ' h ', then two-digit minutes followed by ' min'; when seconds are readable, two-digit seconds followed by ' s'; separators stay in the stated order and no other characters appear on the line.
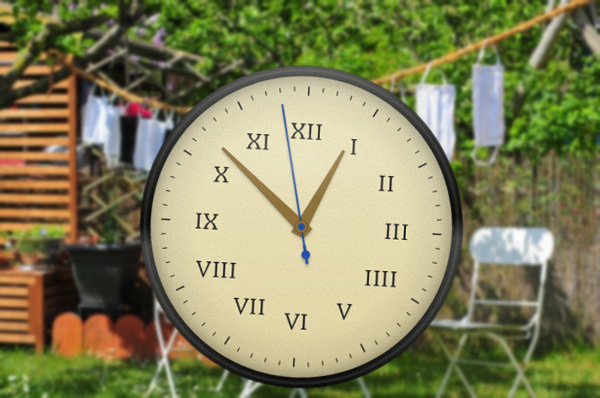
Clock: 12 h 51 min 58 s
